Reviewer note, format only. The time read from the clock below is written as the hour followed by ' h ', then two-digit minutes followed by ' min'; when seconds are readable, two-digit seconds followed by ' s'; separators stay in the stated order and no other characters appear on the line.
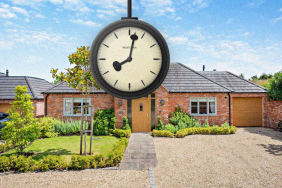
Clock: 8 h 02 min
